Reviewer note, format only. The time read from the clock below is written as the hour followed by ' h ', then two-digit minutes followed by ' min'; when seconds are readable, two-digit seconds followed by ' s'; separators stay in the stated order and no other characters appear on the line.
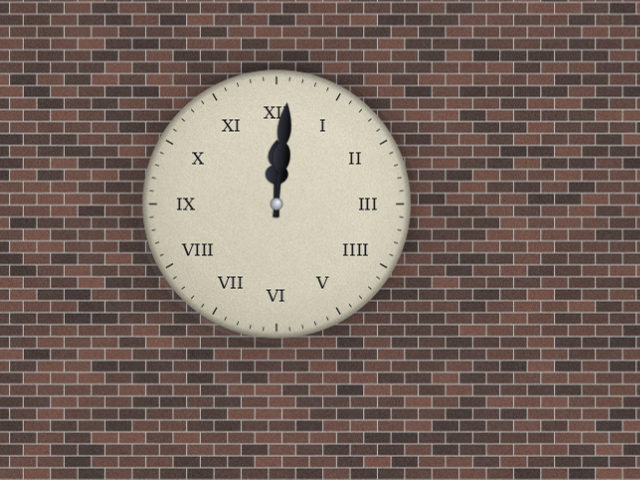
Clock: 12 h 01 min
